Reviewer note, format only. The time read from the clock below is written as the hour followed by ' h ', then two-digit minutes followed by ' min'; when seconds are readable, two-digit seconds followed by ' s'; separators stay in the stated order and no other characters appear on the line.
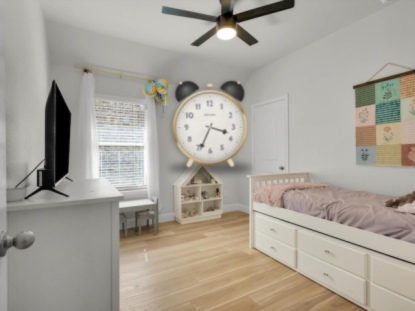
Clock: 3 h 34 min
